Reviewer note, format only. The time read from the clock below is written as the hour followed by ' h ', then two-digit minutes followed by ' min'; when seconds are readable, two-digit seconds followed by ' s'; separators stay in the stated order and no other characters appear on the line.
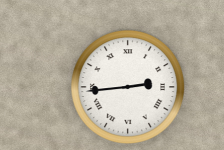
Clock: 2 h 44 min
